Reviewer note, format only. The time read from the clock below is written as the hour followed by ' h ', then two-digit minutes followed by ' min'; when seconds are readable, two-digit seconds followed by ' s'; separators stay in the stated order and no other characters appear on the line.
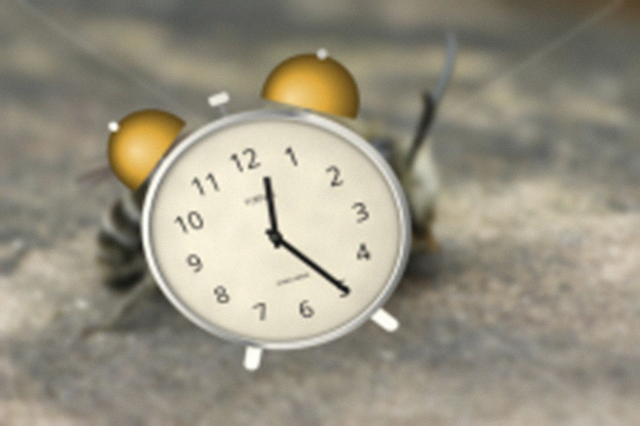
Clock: 12 h 25 min
